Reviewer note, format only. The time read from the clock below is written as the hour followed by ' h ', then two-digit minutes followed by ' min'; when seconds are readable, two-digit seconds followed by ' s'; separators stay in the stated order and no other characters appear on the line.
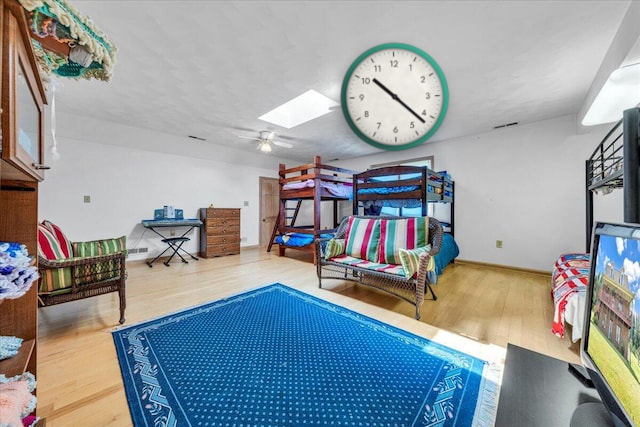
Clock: 10 h 22 min
